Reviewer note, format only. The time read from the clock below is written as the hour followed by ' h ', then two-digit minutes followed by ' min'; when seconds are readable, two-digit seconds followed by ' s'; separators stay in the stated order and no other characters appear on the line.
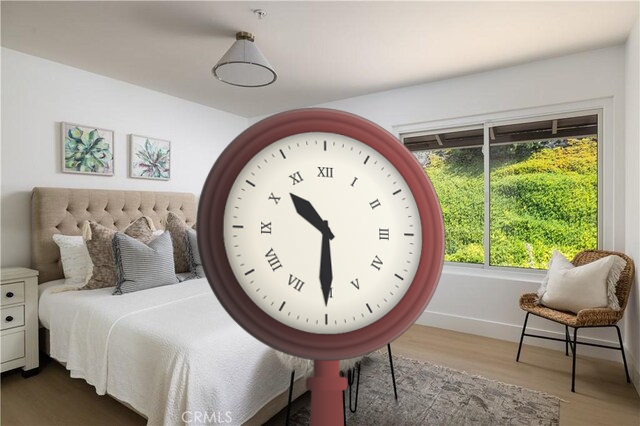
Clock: 10 h 30 min
